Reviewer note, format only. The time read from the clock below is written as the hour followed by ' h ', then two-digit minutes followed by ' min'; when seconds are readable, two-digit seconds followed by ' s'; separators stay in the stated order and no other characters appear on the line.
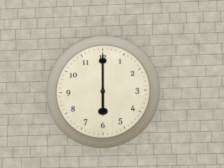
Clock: 6 h 00 min
